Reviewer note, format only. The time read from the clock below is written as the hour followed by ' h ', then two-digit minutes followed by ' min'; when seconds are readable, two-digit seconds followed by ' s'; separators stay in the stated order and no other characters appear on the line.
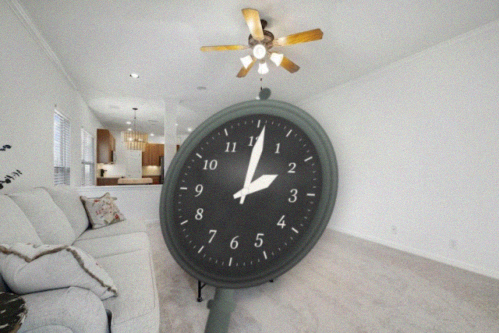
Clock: 2 h 01 min
